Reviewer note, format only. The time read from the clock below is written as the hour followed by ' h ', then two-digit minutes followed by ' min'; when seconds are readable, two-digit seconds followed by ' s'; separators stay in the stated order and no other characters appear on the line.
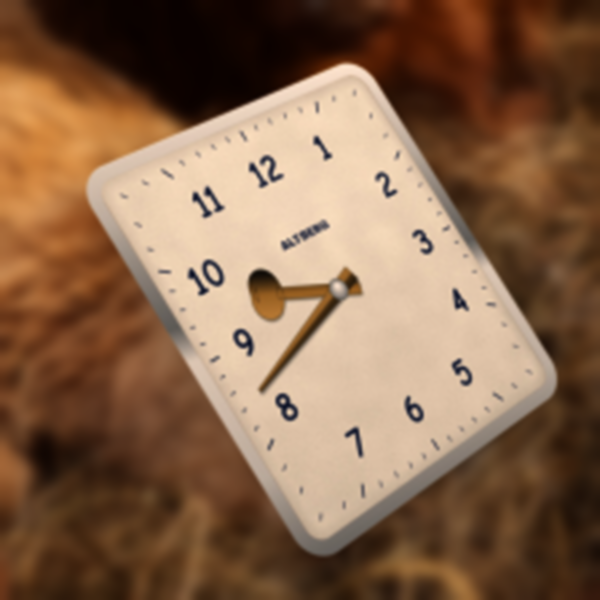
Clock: 9 h 42 min
